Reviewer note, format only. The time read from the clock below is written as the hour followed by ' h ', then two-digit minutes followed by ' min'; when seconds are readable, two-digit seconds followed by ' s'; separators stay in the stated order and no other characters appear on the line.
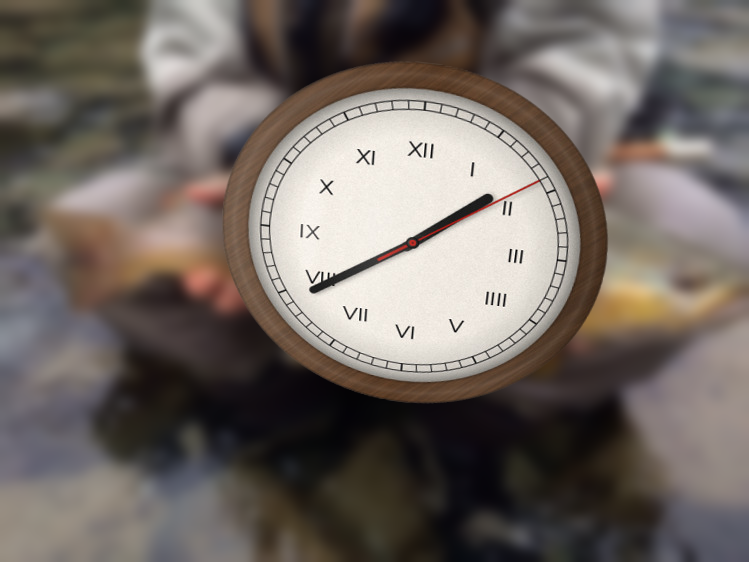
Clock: 1 h 39 min 09 s
